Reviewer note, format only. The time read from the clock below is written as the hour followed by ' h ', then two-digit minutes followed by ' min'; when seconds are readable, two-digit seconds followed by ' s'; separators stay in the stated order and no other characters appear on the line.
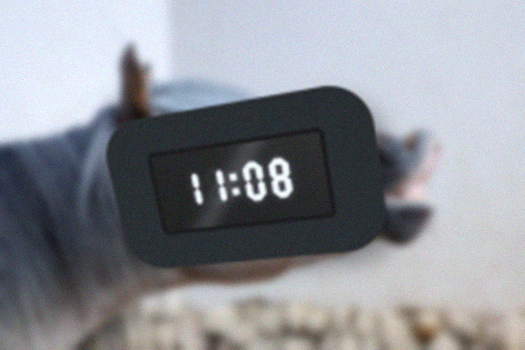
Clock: 11 h 08 min
